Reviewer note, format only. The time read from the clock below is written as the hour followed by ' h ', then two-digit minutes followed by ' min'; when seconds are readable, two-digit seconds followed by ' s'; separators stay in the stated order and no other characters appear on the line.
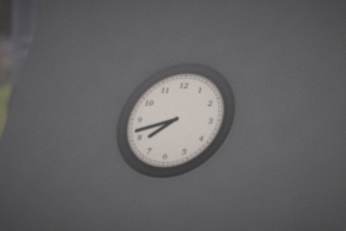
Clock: 7 h 42 min
